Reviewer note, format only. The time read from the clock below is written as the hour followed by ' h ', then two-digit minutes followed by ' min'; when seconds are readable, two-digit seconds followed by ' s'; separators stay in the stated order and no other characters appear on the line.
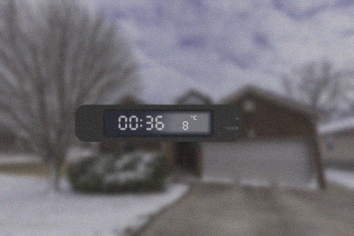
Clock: 0 h 36 min
